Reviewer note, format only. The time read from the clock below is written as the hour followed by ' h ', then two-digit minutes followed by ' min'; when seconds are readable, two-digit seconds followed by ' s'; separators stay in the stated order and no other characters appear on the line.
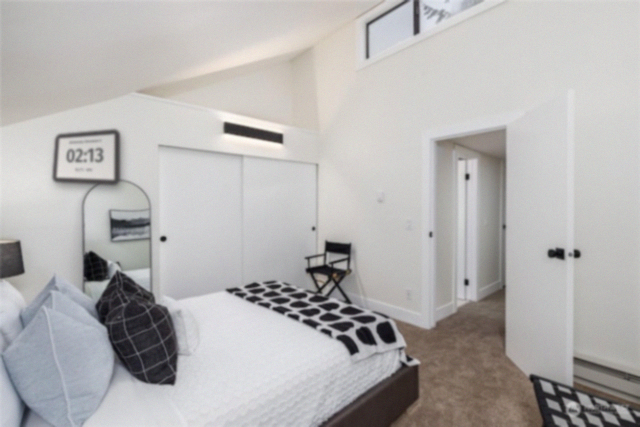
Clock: 2 h 13 min
